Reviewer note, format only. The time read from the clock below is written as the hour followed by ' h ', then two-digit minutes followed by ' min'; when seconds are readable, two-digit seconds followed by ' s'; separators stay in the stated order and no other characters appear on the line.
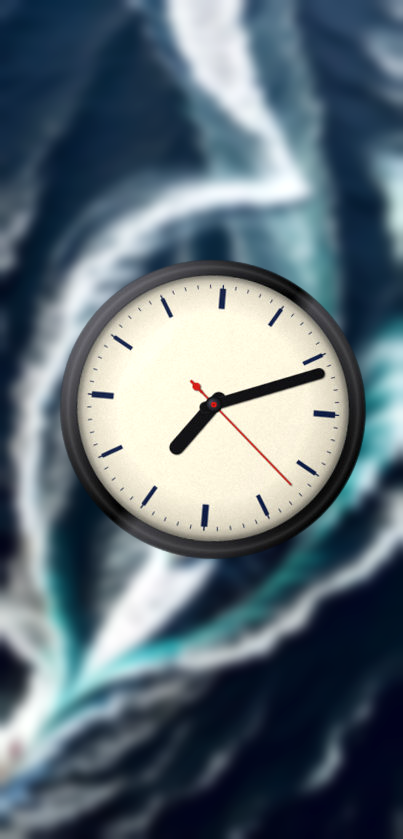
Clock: 7 h 11 min 22 s
